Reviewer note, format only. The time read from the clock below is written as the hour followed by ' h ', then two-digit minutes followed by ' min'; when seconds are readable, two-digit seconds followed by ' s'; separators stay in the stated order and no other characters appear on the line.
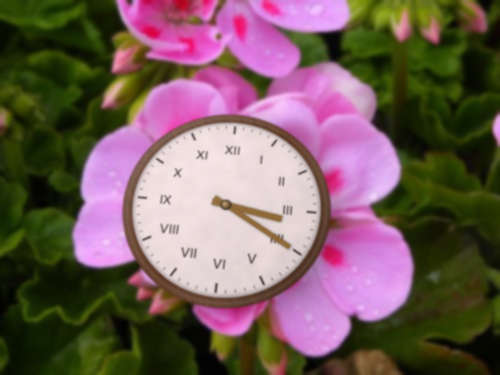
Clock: 3 h 20 min
